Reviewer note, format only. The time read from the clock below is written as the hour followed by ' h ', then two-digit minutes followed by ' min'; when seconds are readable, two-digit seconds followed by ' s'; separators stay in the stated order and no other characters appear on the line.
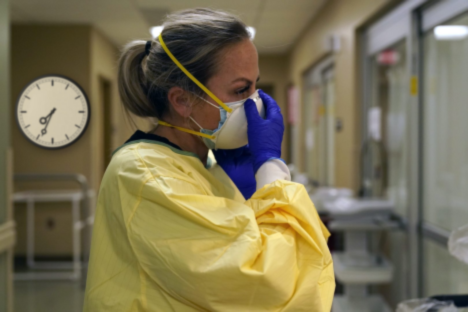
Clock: 7 h 34 min
